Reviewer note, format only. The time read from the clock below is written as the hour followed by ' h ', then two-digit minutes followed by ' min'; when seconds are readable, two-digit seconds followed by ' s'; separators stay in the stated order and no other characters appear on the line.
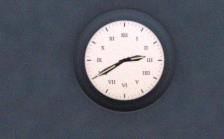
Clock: 2 h 40 min
